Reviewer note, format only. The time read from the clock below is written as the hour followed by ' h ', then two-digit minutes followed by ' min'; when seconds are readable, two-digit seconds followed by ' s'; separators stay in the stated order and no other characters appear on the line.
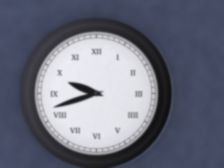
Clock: 9 h 42 min
